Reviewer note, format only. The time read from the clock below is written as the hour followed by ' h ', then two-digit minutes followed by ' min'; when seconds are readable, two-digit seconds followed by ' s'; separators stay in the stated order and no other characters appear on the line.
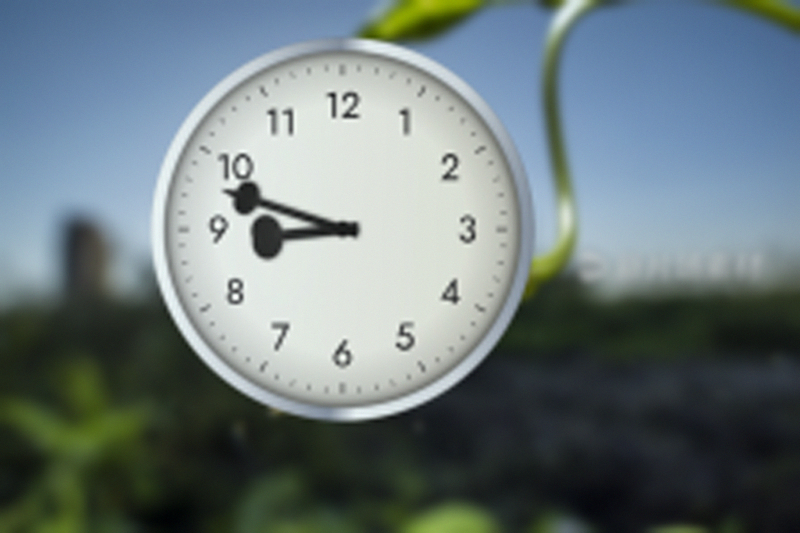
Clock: 8 h 48 min
